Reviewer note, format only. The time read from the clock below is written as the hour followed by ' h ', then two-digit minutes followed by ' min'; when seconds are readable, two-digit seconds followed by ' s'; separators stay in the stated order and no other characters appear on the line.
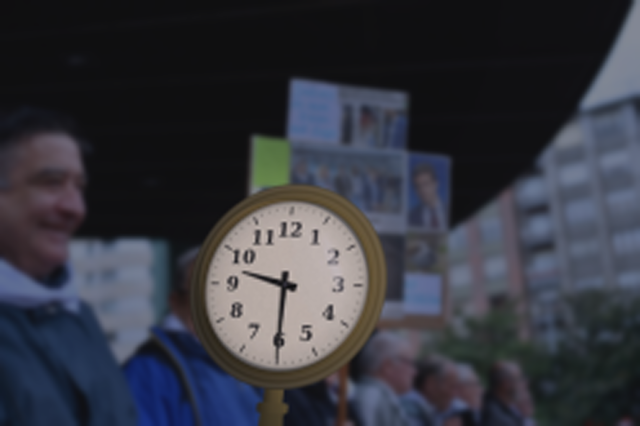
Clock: 9 h 30 min
